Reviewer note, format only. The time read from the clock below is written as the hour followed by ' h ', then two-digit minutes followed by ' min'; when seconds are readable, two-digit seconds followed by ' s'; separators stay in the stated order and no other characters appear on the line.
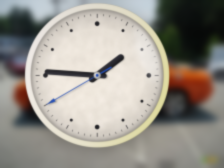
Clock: 1 h 45 min 40 s
